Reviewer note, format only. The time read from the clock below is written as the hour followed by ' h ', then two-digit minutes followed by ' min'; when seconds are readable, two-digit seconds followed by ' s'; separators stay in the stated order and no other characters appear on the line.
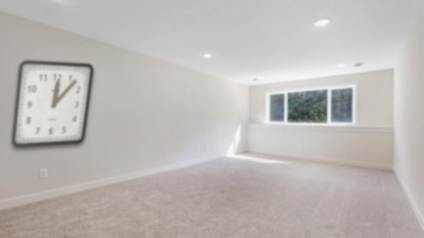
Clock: 12 h 07 min
